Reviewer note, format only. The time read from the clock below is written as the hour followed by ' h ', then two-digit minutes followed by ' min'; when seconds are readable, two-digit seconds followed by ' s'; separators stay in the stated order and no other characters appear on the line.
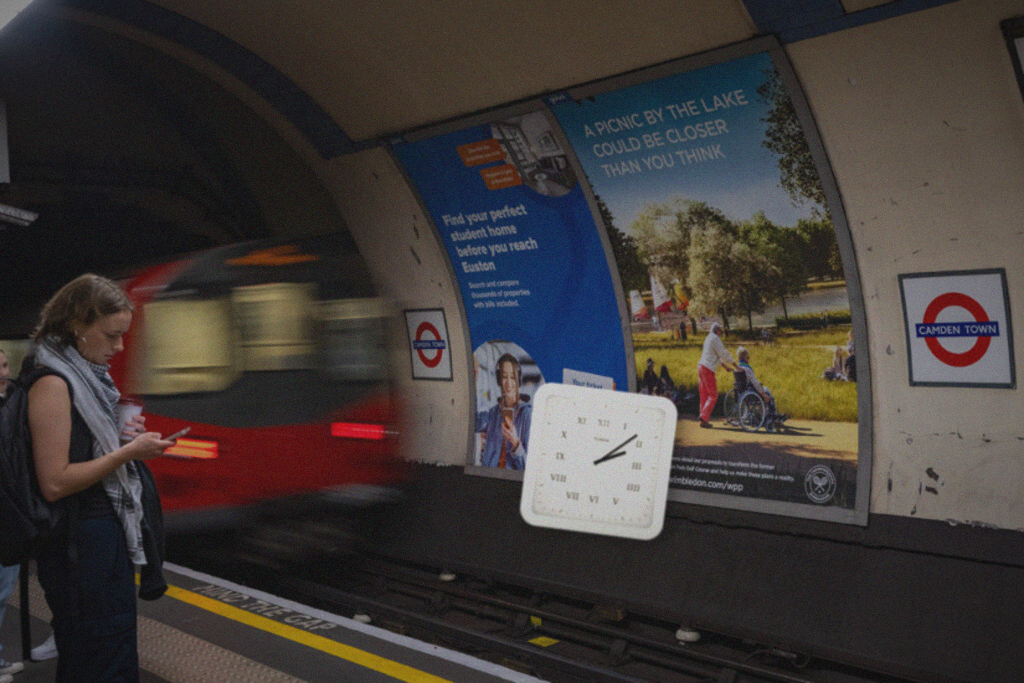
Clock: 2 h 08 min
